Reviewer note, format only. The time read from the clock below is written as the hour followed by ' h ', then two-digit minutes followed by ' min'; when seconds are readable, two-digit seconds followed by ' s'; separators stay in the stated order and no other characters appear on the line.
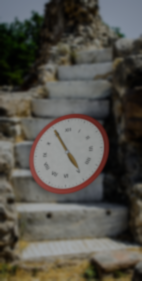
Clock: 4 h 55 min
